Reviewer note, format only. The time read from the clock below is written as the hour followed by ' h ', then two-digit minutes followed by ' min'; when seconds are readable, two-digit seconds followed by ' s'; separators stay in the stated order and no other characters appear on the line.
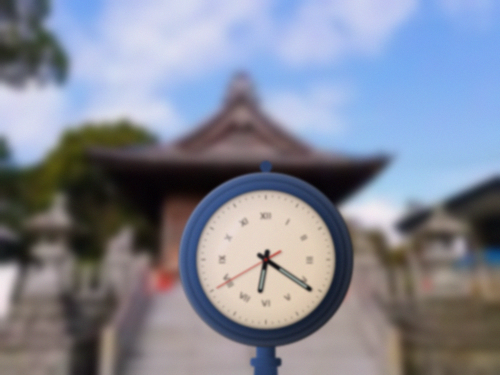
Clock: 6 h 20 min 40 s
